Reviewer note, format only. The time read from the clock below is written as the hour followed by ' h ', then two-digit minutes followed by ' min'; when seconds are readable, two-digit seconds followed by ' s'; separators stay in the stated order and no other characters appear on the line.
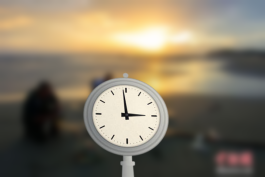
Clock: 2 h 59 min
